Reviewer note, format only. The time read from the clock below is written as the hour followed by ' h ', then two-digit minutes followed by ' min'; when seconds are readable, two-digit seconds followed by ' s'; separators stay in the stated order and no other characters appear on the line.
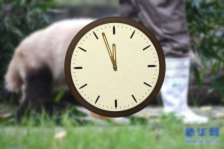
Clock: 11 h 57 min
